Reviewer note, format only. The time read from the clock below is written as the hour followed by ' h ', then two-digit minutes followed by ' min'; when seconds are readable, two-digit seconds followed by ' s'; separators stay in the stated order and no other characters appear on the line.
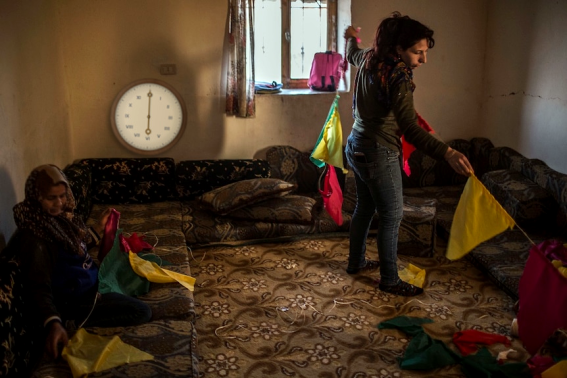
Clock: 6 h 00 min
